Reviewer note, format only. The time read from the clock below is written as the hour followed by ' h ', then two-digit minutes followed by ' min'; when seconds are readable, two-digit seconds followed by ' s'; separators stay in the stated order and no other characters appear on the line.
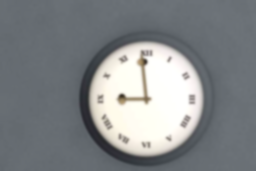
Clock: 8 h 59 min
